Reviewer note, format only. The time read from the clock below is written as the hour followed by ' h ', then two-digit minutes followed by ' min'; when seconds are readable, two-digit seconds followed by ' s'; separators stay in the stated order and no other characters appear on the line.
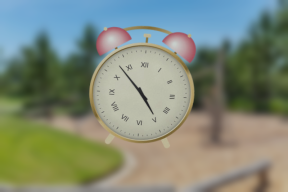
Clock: 4 h 53 min
